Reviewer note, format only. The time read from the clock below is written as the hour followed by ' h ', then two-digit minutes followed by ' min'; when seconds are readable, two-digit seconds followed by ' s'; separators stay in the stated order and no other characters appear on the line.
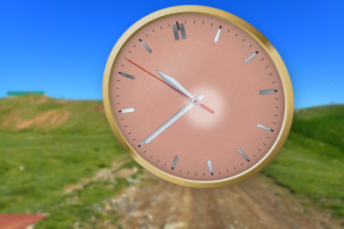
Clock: 10 h 39 min 52 s
